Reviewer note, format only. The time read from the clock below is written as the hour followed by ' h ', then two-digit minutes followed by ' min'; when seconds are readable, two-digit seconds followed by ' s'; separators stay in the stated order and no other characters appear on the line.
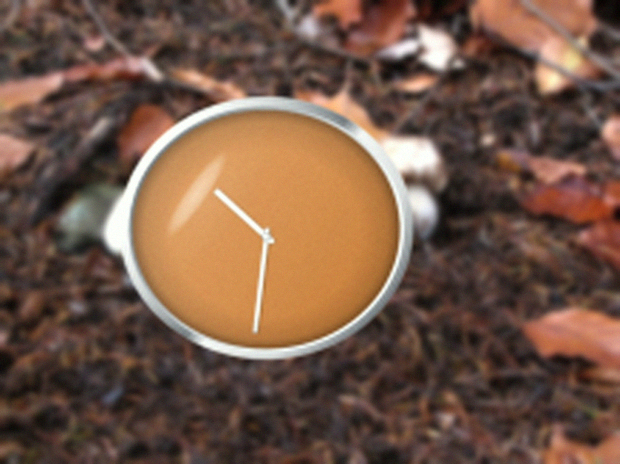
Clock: 10 h 31 min
